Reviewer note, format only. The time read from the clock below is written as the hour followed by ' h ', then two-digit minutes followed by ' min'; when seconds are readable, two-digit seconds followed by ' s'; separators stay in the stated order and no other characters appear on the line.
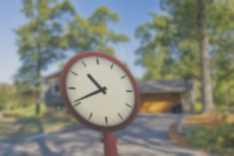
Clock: 10 h 41 min
